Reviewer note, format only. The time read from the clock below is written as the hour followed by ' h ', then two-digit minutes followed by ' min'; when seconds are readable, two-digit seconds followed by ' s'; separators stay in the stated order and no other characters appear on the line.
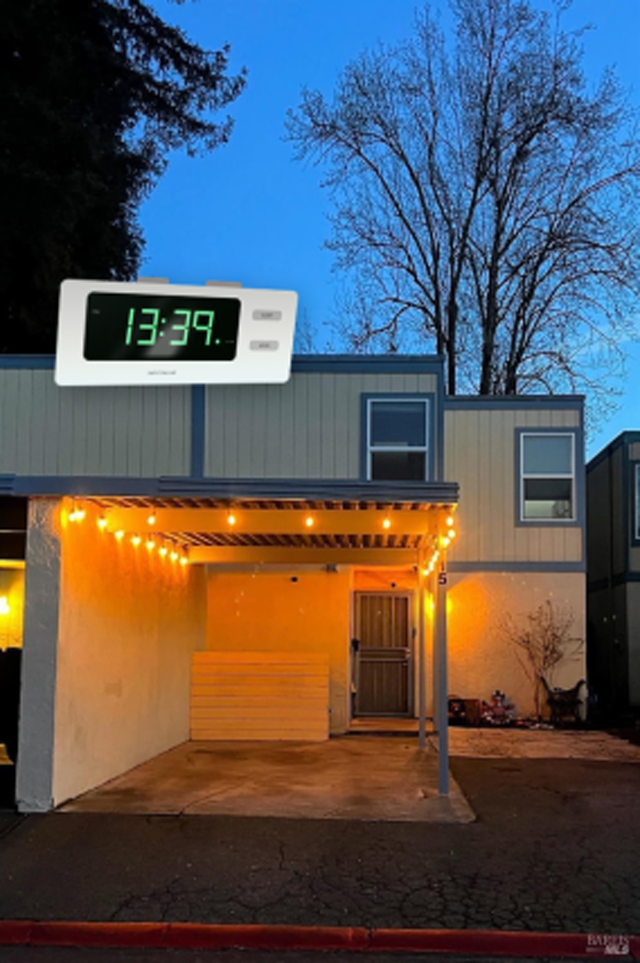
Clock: 13 h 39 min
